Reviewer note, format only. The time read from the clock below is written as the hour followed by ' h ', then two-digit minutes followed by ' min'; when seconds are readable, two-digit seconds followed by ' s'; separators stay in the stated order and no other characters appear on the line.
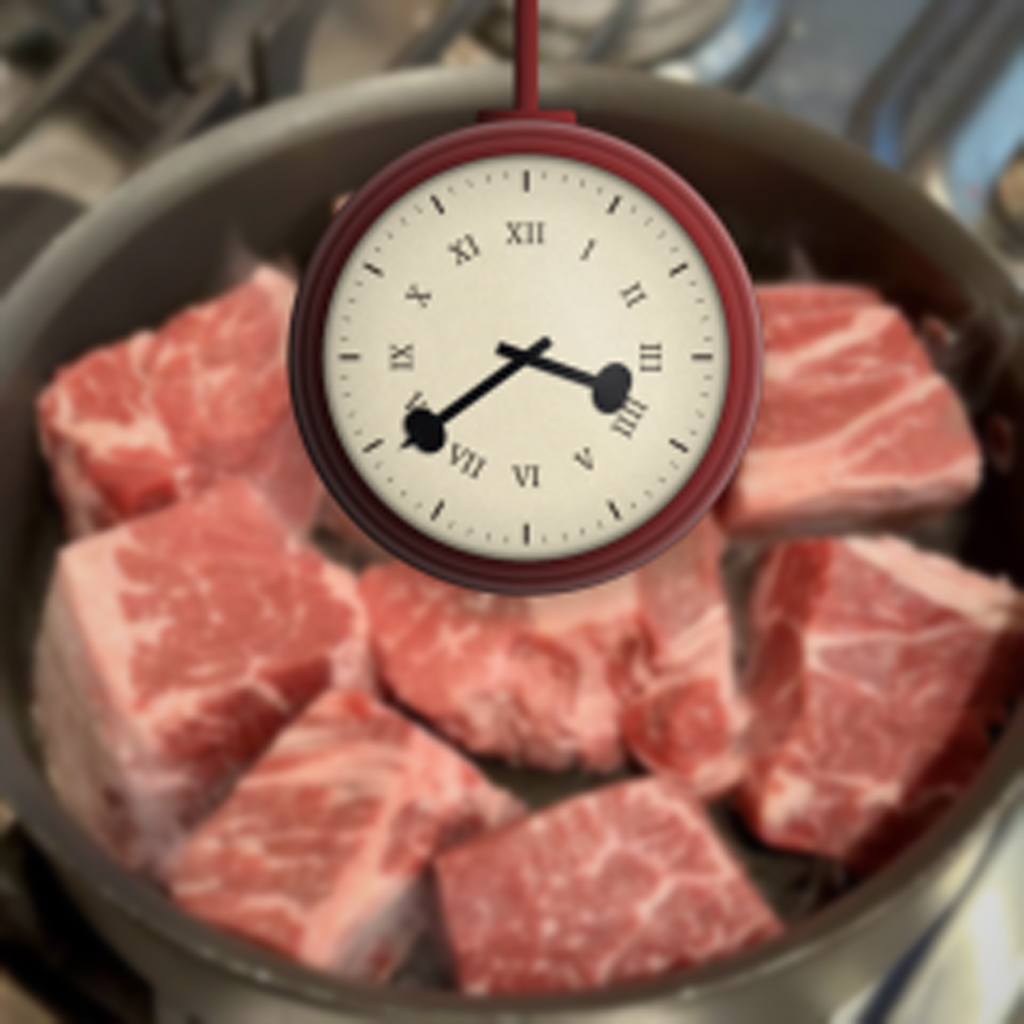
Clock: 3 h 39 min
